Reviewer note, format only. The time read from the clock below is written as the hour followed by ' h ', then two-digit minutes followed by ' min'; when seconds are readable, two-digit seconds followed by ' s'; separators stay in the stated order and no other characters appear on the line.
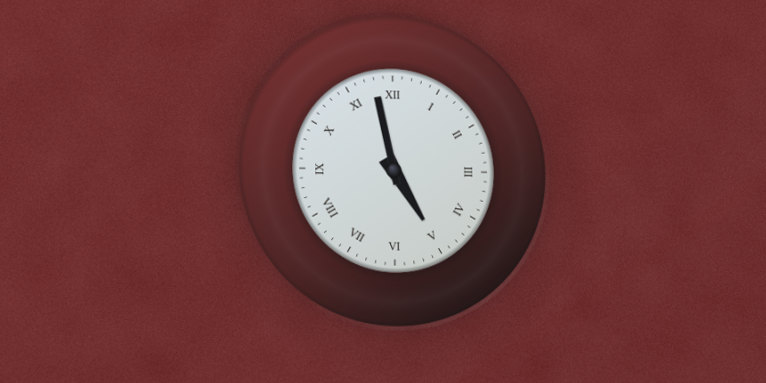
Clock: 4 h 58 min
